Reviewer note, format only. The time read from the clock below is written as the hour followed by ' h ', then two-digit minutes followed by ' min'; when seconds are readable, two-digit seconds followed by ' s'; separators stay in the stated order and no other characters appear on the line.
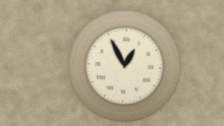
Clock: 12 h 55 min
